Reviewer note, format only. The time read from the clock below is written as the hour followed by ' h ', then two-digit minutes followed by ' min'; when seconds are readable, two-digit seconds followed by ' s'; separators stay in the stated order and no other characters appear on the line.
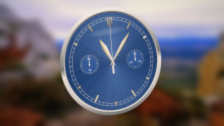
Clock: 11 h 06 min
